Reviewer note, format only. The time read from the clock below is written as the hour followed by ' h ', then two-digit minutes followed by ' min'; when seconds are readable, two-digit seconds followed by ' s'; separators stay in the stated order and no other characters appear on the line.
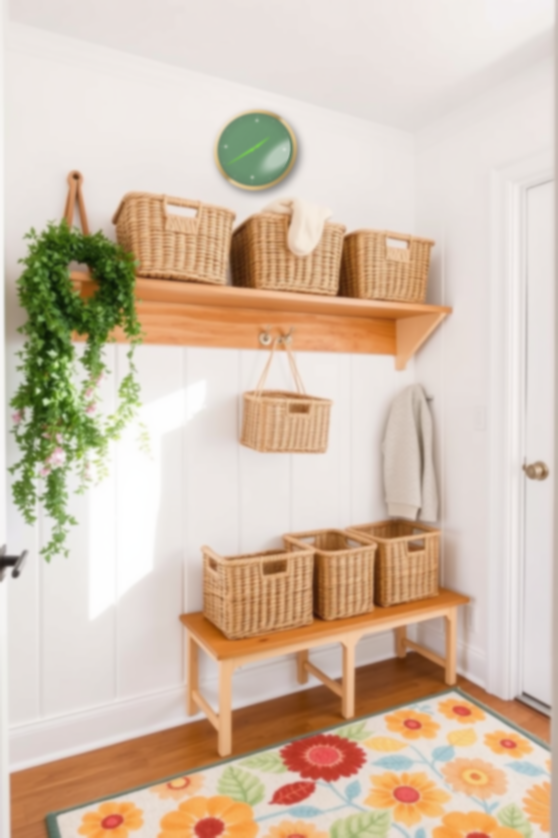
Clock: 1 h 39 min
